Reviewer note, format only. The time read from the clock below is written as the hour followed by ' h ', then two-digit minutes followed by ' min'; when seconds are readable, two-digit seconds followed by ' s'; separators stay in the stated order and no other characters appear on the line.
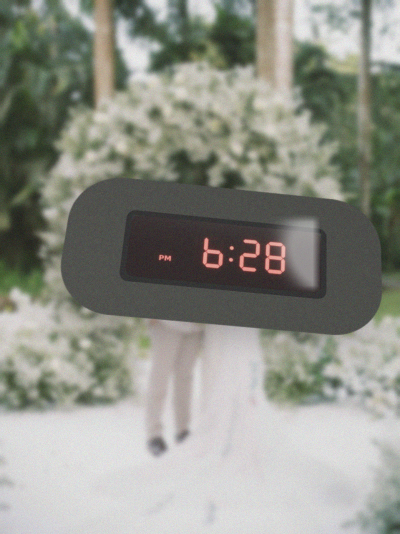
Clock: 6 h 28 min
